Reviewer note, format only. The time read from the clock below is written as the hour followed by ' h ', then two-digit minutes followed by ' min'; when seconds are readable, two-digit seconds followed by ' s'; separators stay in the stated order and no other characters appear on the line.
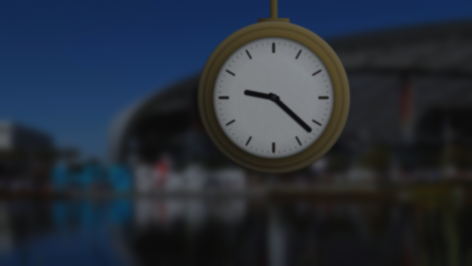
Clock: 9 h 22 min
